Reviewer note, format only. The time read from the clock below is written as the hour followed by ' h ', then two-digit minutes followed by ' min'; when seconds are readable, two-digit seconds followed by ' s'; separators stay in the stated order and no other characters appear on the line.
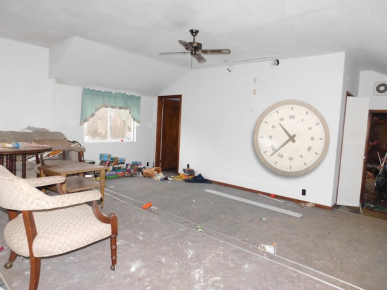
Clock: 10 h 38 min
